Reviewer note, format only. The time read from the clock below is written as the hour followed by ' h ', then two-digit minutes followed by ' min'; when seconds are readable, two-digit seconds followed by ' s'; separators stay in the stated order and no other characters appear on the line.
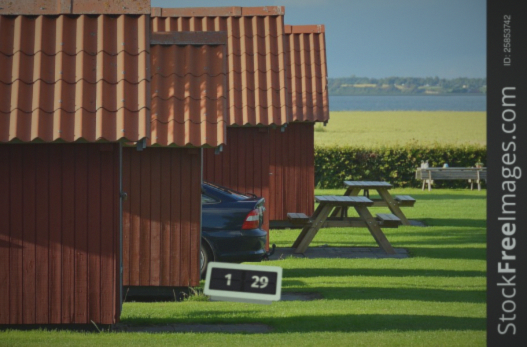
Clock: 1 h 29 min
